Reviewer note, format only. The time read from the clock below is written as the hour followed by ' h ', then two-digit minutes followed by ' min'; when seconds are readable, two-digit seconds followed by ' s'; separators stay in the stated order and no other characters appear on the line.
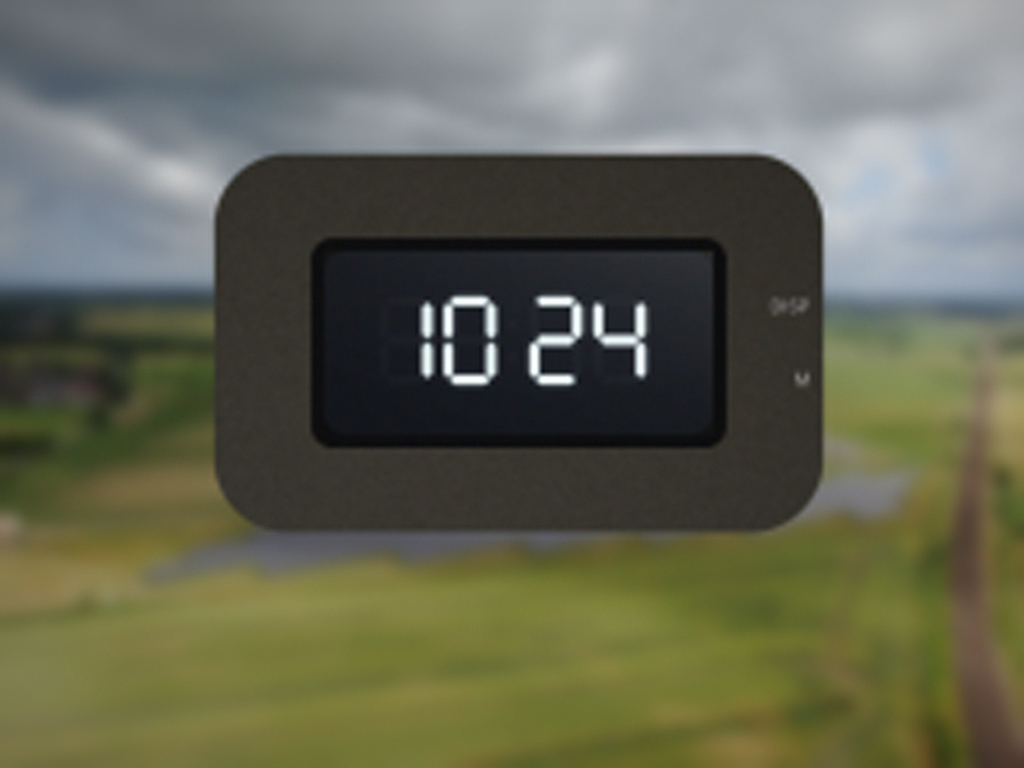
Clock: 10 h 24 min
